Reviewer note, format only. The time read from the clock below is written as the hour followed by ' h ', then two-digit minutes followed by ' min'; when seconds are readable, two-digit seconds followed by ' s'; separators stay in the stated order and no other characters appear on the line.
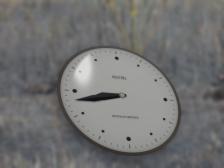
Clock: 8 h 43 min
